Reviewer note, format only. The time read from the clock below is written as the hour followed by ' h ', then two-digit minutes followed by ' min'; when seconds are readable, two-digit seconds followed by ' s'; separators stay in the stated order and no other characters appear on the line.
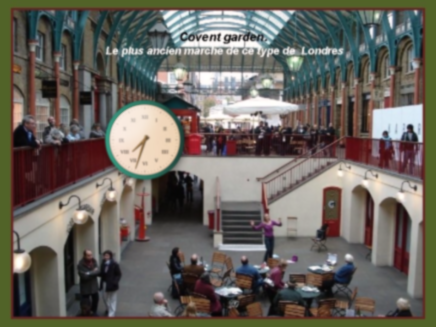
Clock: 7 h 33 min
